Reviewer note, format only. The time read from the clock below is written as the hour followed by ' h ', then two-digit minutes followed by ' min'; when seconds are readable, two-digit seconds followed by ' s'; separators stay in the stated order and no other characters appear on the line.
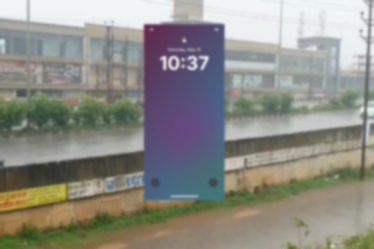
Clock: 10 h 37 min
